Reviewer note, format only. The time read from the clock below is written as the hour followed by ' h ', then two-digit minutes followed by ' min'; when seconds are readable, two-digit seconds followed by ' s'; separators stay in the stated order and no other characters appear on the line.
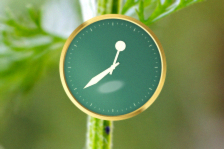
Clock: 12 h 39 min
